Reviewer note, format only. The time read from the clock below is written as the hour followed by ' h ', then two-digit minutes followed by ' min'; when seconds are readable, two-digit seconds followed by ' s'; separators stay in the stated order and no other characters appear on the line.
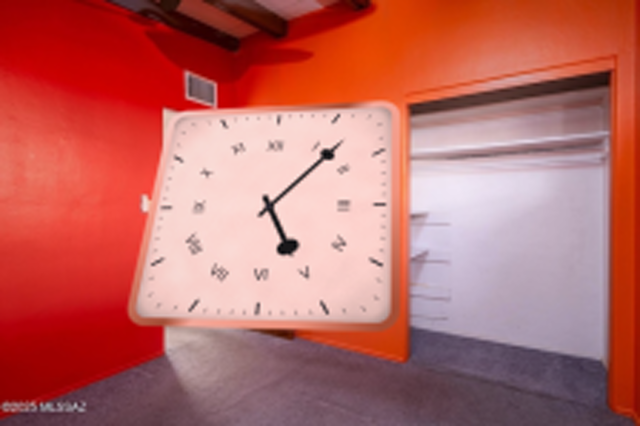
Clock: 5 h 07 min
